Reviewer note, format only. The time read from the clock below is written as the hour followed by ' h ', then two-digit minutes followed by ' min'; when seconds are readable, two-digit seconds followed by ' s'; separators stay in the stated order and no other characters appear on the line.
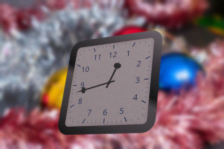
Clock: 12 h 43 min
